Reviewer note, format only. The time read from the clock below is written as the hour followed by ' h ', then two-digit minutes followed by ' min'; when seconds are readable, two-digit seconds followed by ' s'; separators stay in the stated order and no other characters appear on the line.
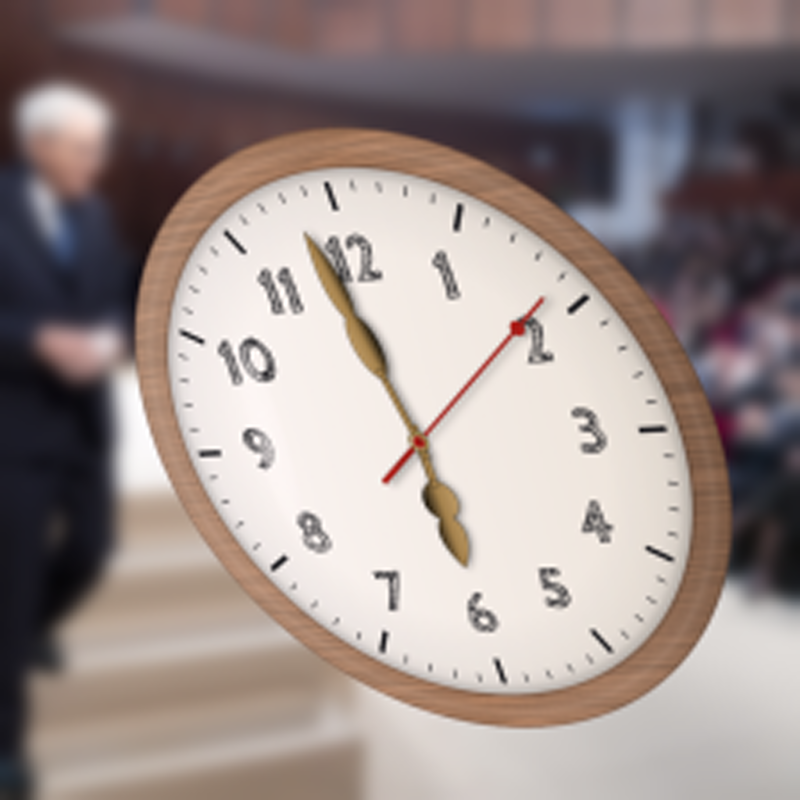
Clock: 5 h 58 min 09 s
